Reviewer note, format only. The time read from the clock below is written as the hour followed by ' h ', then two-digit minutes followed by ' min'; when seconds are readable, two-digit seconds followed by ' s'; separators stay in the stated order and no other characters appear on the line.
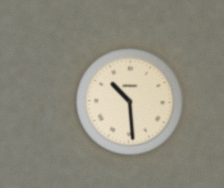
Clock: 10 h 29 min
